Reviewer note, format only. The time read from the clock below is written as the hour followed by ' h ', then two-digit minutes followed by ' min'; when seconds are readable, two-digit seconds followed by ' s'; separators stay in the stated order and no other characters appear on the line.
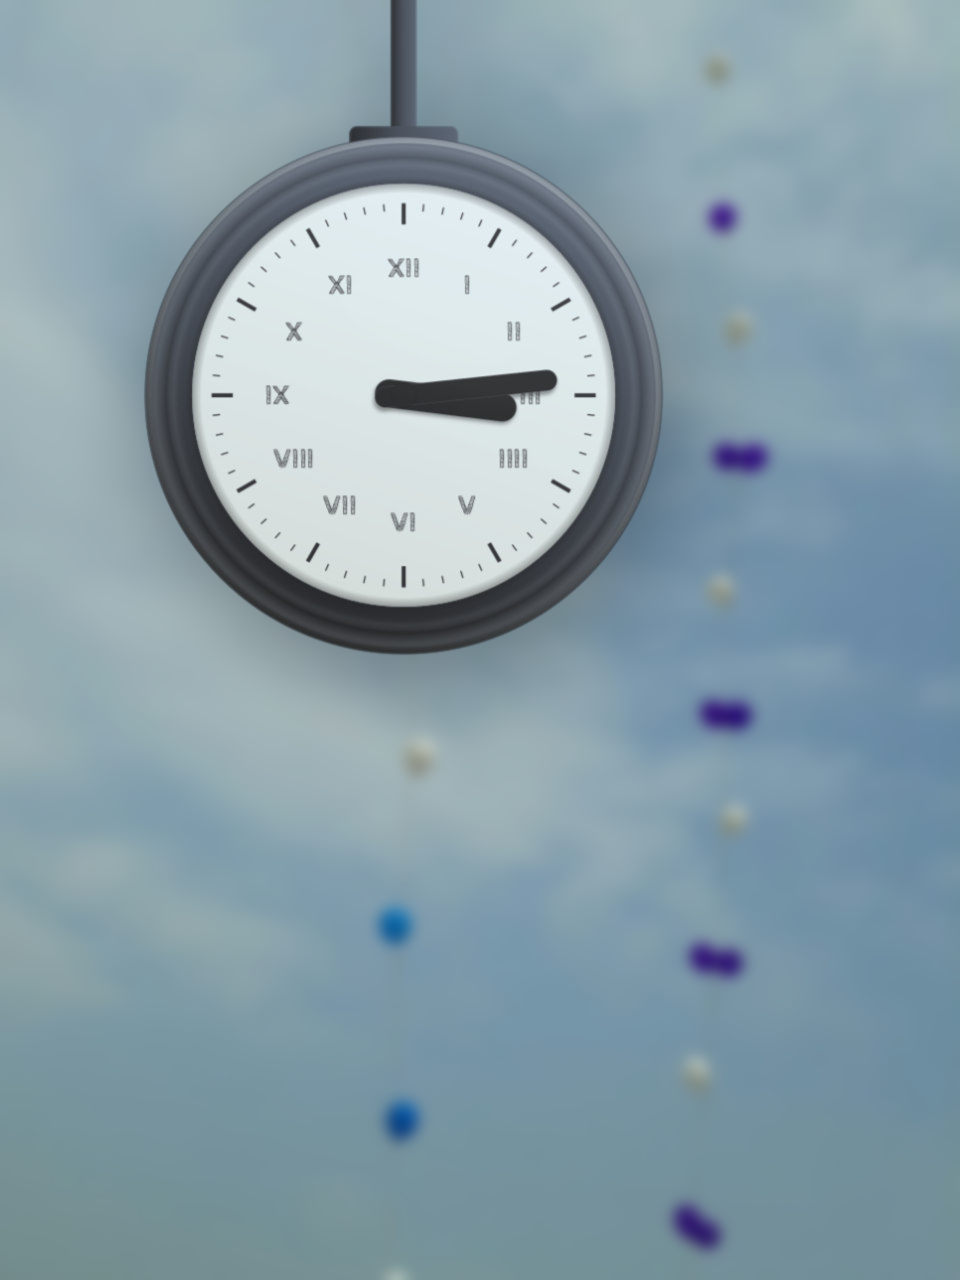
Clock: 3 h 14 min
